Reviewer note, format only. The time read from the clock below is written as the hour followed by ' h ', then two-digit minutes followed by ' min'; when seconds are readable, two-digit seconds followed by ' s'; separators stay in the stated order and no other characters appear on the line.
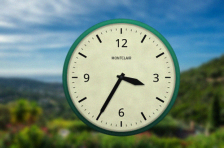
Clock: 3 h 35 min
